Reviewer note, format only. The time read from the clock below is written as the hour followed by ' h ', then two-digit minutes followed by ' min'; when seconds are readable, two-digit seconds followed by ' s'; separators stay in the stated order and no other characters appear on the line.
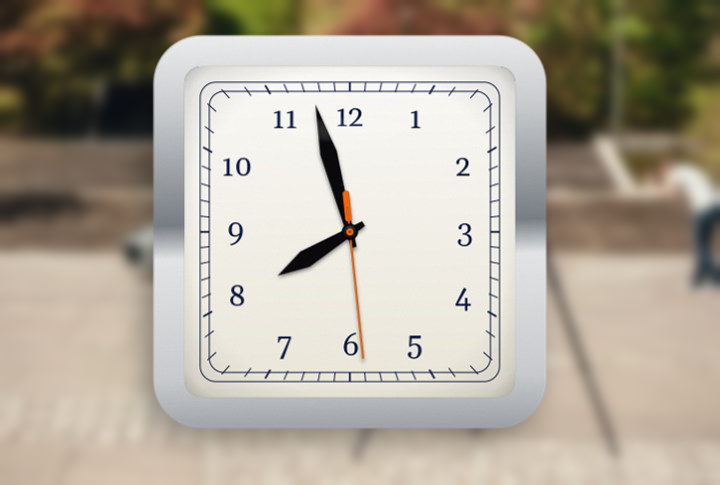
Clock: 7 h 57 min 29 s
